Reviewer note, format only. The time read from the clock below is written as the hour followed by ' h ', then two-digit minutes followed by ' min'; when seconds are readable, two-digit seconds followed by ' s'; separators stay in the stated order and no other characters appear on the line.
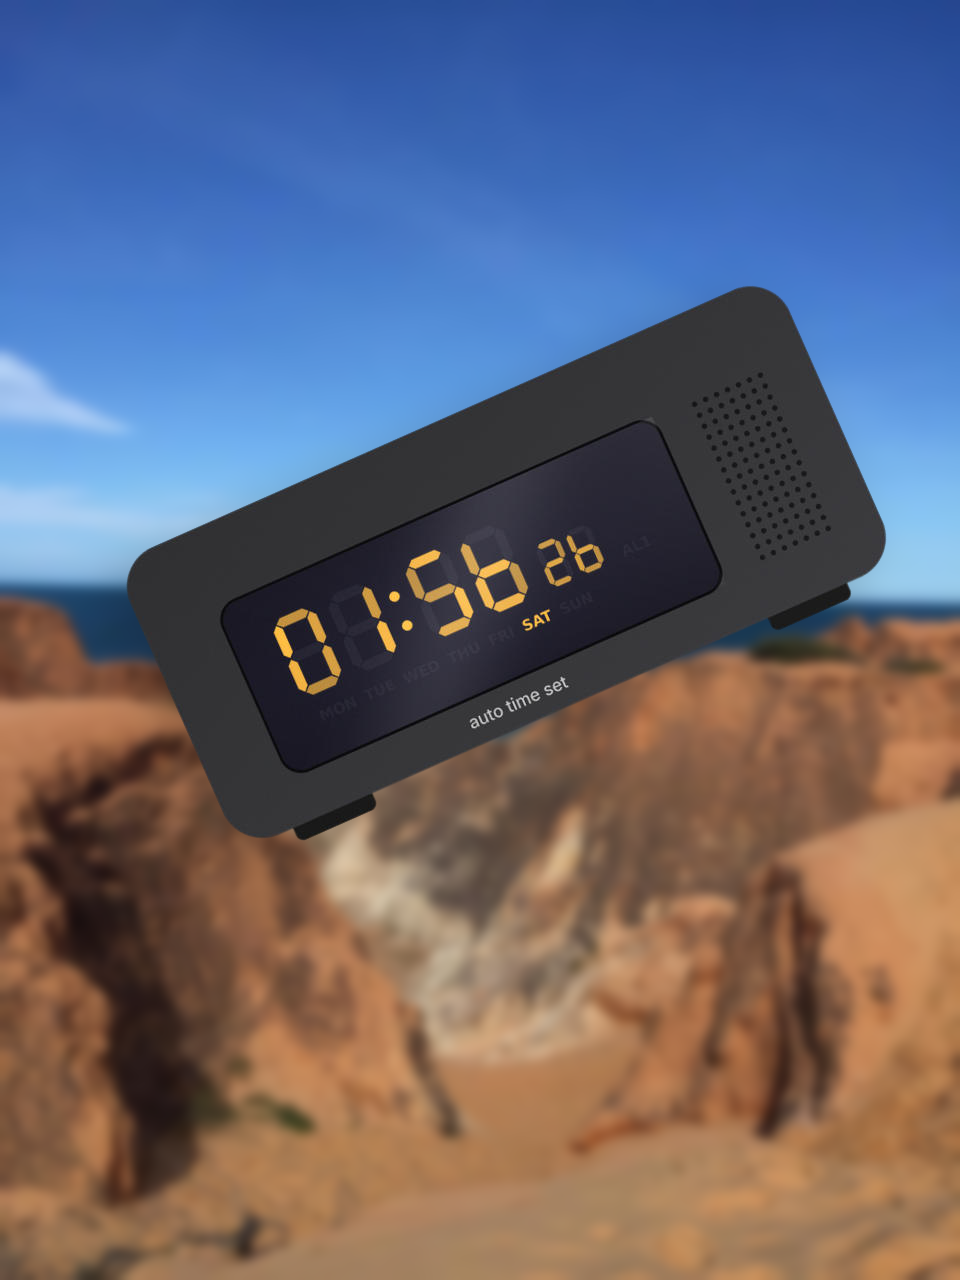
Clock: 1 h 56 min 26 s
